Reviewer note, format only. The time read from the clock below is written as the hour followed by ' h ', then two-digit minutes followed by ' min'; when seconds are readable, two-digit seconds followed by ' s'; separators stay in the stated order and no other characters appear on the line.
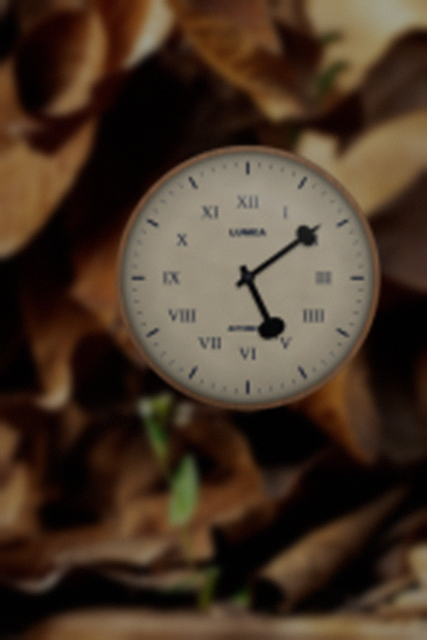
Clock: 5 h 09 min
